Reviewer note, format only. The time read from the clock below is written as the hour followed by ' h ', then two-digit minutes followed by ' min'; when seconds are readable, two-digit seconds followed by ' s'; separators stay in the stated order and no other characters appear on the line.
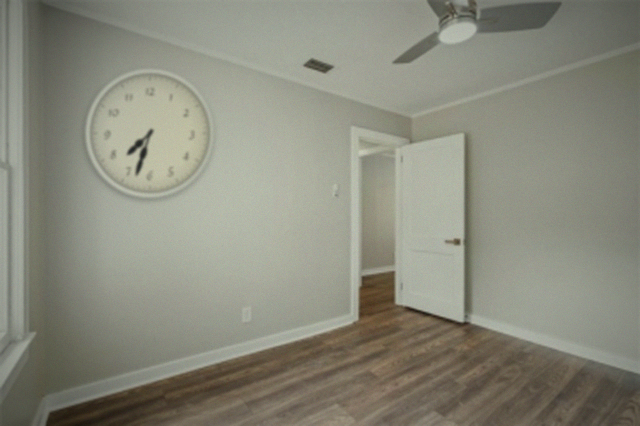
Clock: 7 h 33 min
